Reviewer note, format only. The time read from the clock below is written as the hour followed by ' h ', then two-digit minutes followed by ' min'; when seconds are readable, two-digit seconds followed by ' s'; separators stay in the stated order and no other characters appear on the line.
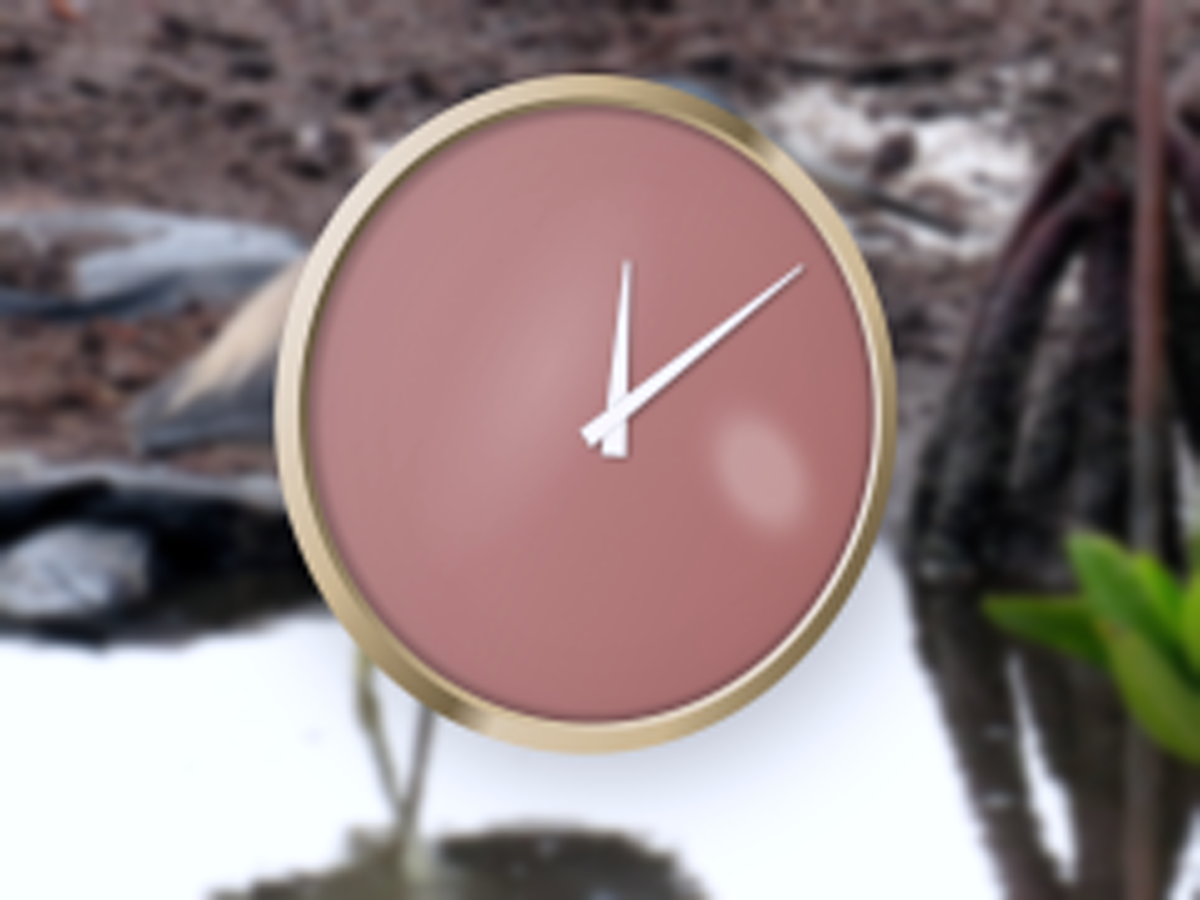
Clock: 12 h 09 min
